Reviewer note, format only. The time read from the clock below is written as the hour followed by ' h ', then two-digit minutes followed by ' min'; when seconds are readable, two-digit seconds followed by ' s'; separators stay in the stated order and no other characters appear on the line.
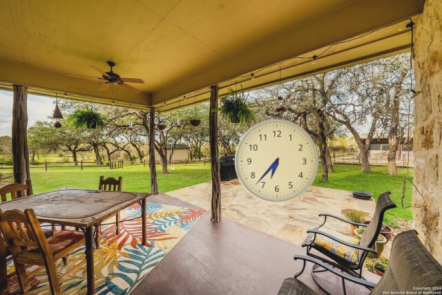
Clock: 6 h 37 min
